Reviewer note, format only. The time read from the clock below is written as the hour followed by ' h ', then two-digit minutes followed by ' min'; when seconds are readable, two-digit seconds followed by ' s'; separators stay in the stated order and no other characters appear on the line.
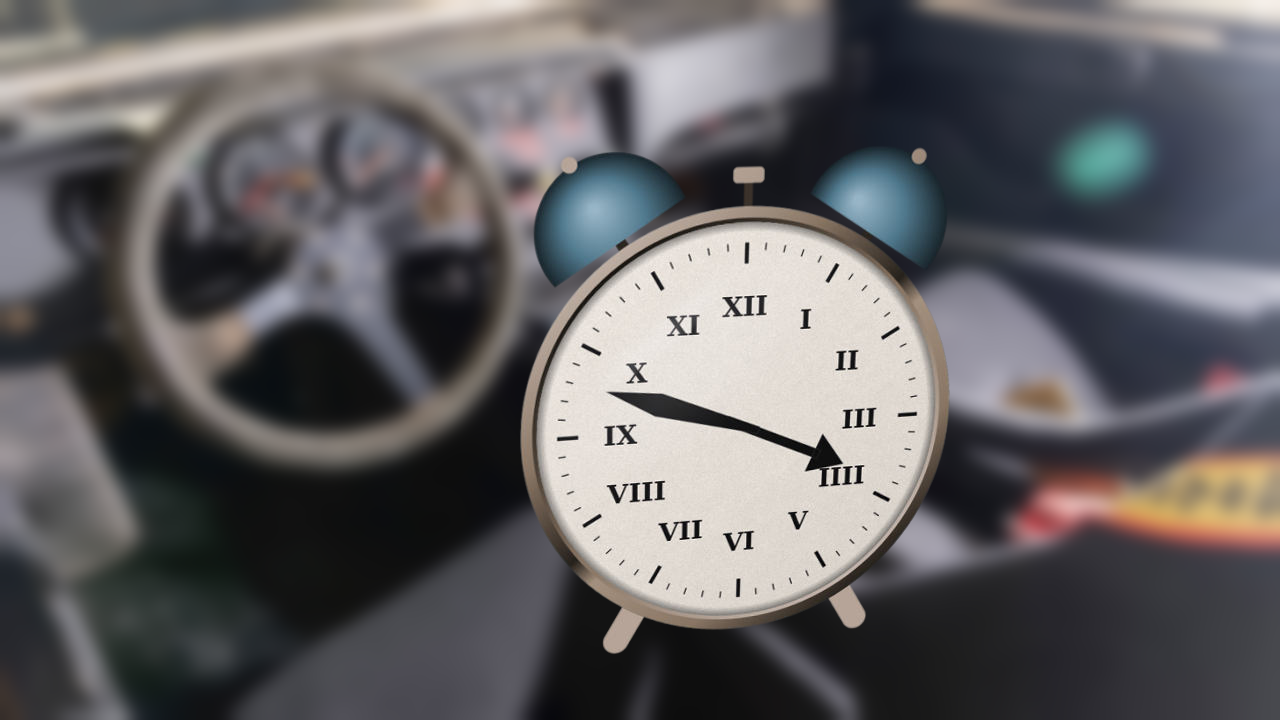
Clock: 3 h 48 min
